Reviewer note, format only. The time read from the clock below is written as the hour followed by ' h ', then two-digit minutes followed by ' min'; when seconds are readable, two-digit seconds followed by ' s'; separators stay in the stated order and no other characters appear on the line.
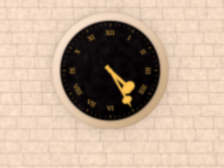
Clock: 4 h 25 min
